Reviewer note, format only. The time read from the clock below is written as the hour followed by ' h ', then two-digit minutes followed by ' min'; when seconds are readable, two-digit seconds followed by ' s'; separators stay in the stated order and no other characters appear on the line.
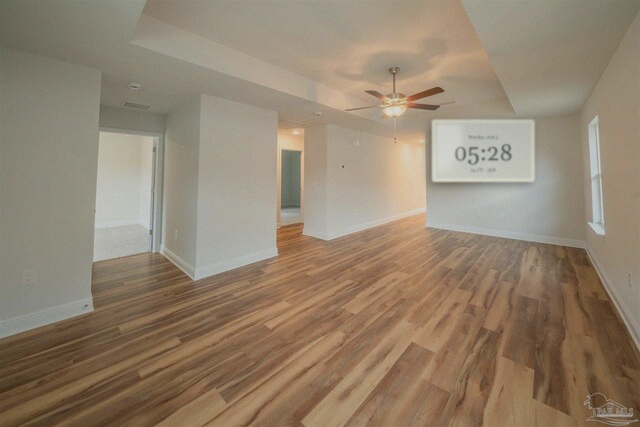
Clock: 5 h 28 min
